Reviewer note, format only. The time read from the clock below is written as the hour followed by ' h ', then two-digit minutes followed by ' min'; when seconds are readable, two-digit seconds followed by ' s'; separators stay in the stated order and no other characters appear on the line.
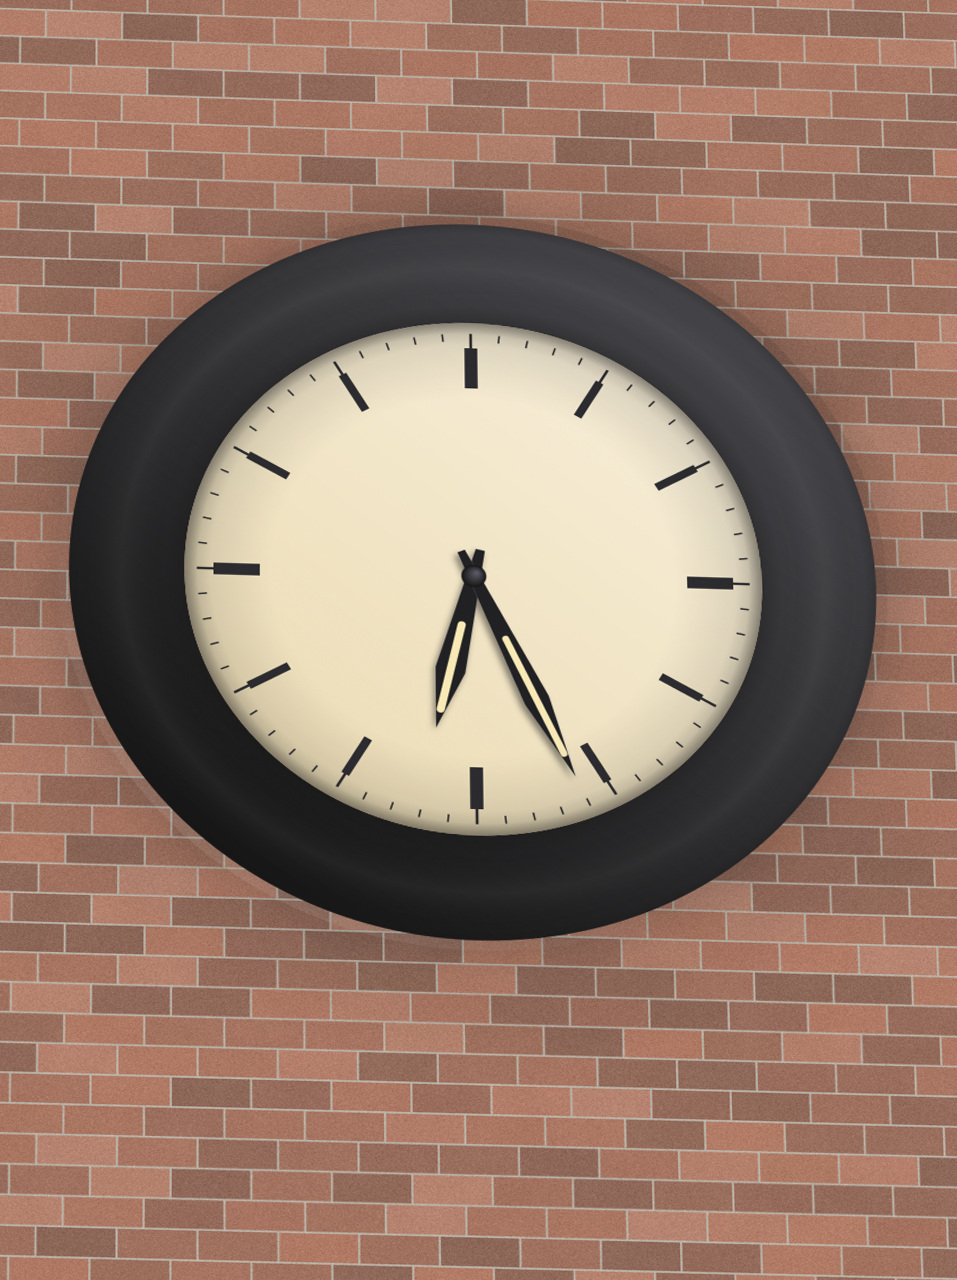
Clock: 6 h 26 min
